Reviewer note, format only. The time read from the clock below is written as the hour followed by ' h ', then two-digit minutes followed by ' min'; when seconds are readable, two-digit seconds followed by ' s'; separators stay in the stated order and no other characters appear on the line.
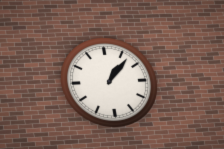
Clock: 1 h 07 min
